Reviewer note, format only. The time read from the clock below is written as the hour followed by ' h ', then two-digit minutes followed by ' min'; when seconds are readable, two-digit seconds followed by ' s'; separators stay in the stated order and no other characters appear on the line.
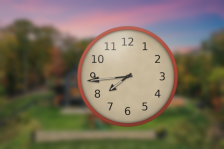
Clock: 7 h 44 min
